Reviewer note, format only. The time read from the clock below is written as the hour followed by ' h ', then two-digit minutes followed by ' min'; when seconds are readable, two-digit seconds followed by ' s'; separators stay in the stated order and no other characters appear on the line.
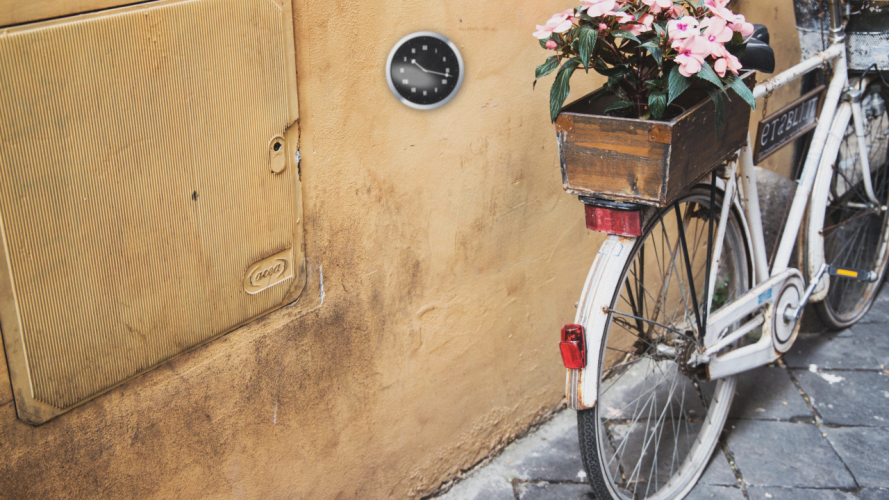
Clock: 10 h 17 min
